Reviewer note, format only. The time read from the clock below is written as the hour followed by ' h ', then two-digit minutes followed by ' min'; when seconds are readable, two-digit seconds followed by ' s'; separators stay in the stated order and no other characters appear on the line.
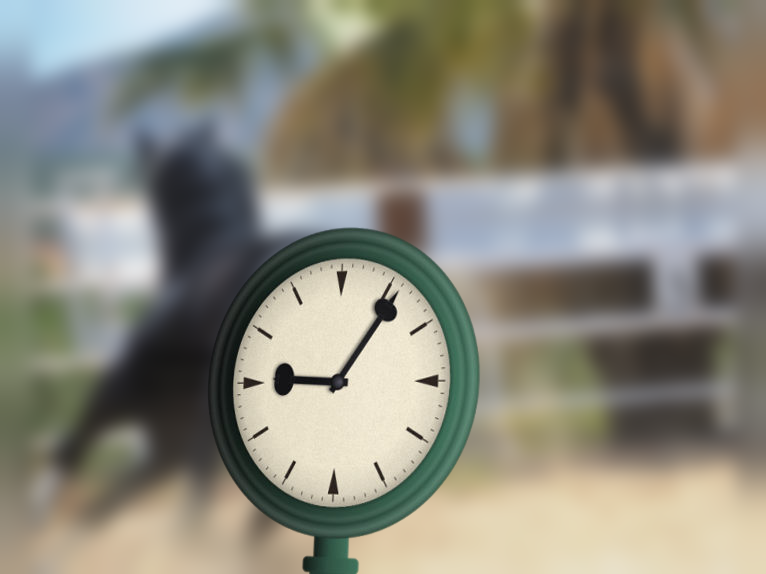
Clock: 9 h 06 min
